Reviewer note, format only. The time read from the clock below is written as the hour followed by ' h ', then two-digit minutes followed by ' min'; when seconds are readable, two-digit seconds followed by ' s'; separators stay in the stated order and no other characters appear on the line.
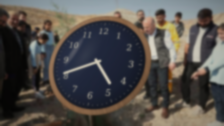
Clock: 4 h 41 min
